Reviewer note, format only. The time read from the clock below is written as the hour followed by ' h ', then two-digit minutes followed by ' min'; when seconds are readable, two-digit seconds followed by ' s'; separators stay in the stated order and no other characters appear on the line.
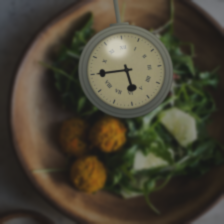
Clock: 5 h 45 min
